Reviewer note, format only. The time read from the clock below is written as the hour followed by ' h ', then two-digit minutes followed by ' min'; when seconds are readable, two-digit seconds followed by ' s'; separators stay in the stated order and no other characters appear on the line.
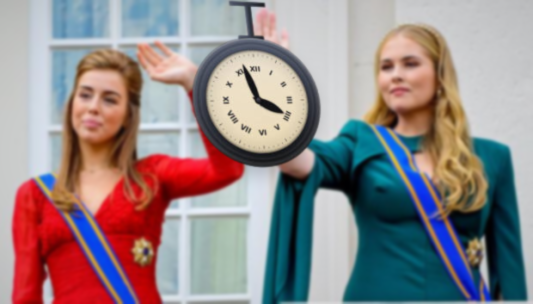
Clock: 3 h 57 min
